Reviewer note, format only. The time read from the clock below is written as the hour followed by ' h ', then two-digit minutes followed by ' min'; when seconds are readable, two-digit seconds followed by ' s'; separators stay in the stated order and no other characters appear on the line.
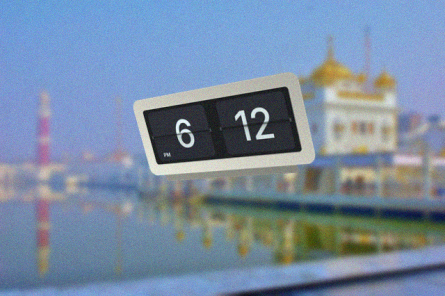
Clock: 6 h 12 min
